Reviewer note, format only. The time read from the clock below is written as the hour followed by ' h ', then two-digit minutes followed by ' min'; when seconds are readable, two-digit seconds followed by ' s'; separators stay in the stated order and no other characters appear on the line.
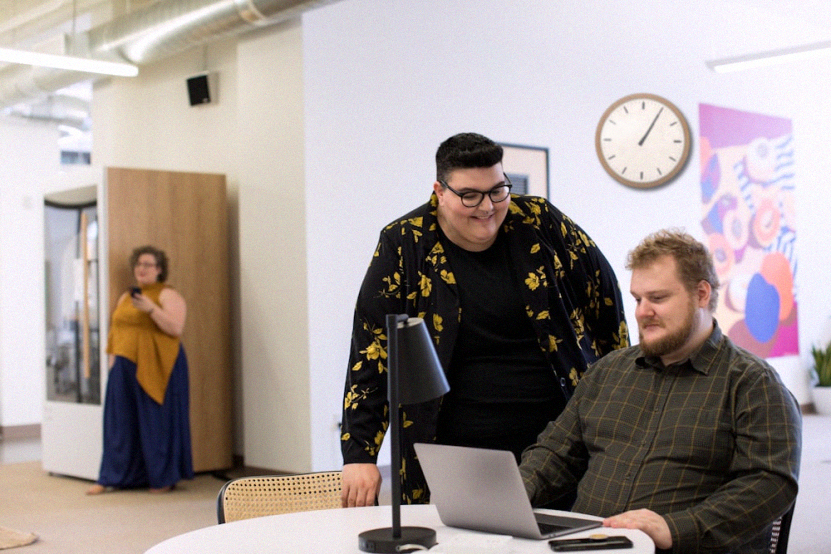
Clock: 1 h 05 min
